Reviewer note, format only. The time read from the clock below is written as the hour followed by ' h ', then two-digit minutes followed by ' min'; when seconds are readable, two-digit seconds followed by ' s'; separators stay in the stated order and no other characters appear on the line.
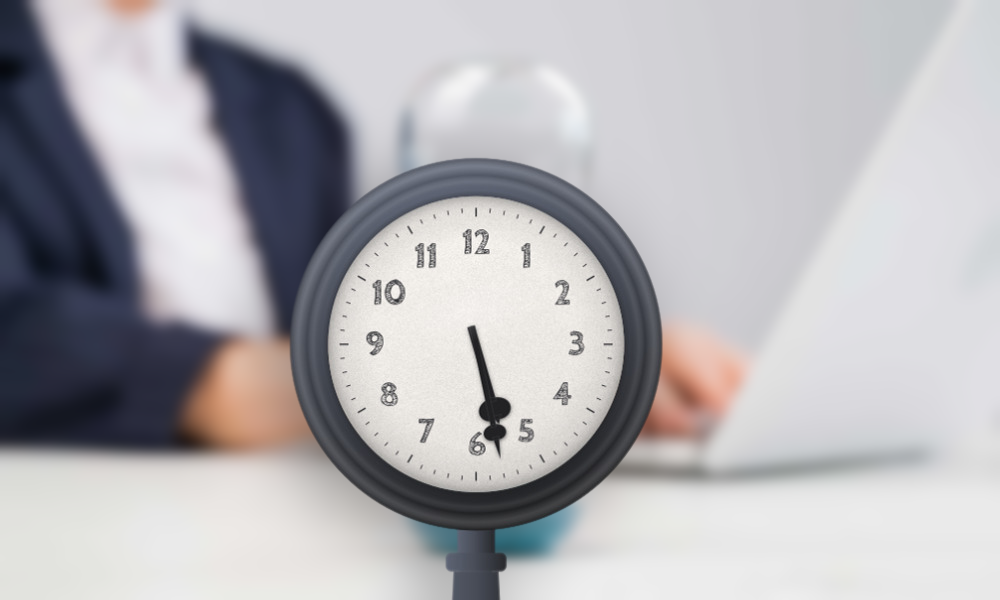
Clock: 5 h 28 min
